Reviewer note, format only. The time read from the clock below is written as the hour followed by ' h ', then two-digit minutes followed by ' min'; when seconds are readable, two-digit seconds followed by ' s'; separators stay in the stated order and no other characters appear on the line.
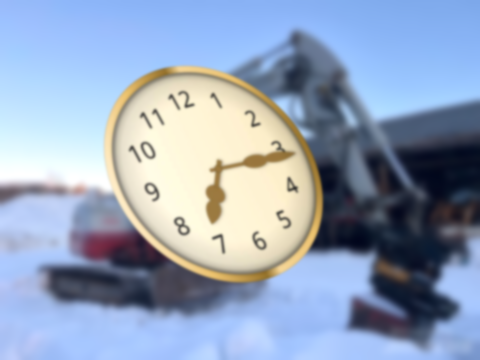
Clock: 7 h 16 min
